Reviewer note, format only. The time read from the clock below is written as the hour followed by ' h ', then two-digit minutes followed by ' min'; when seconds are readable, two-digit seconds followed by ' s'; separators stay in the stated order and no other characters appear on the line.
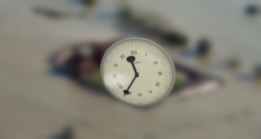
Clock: 11 h 36 min
